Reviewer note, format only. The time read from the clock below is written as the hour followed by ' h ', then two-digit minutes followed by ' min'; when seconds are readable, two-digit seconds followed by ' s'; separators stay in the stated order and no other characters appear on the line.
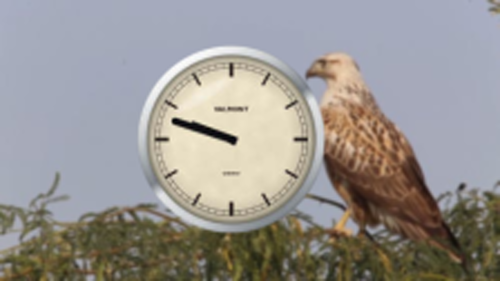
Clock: 9 h 48 min
